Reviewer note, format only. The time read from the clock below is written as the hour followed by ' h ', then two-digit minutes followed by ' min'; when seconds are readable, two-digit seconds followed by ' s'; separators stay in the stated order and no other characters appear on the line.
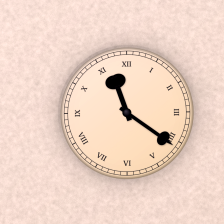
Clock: 11 h 21 min
